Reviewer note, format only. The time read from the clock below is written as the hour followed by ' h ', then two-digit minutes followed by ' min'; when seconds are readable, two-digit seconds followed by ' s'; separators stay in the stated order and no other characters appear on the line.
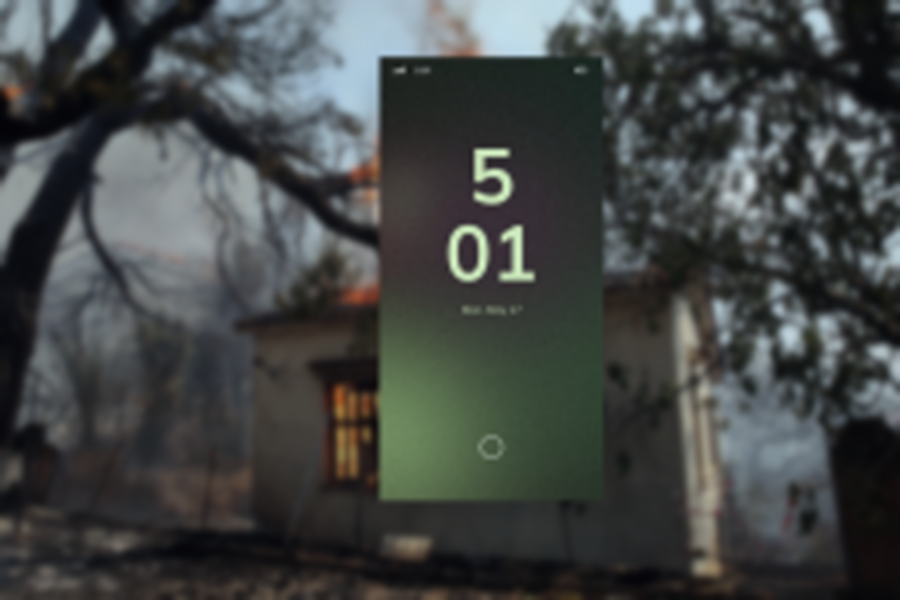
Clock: 5 h 01 min
